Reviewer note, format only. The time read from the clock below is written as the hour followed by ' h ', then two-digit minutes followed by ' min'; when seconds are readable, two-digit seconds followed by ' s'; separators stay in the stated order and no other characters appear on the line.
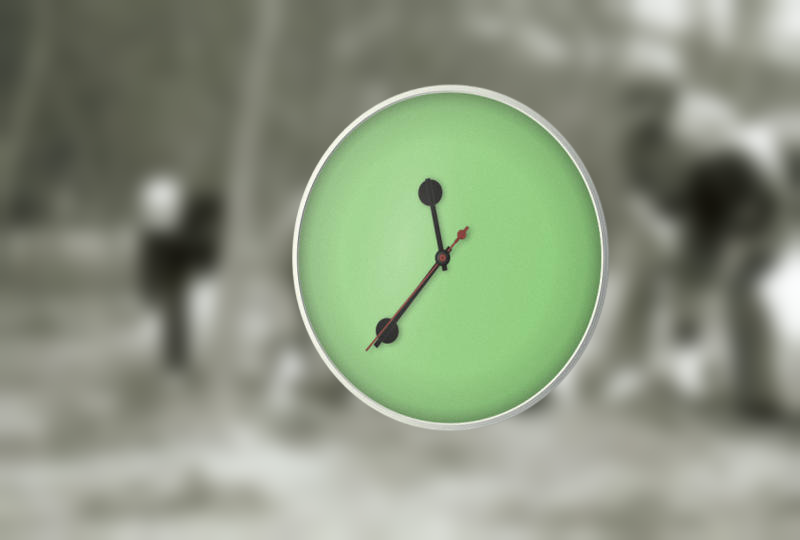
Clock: 11 h 36 min 37 s
